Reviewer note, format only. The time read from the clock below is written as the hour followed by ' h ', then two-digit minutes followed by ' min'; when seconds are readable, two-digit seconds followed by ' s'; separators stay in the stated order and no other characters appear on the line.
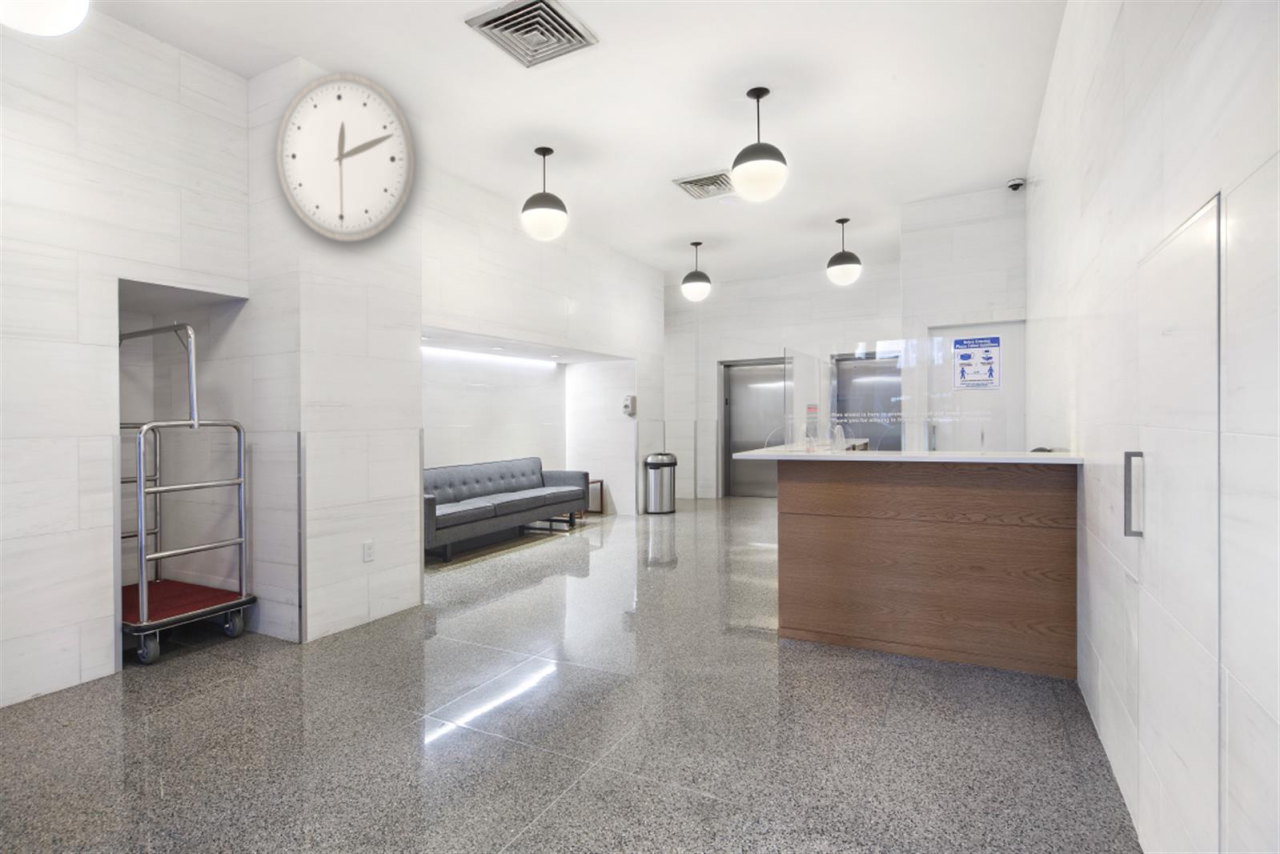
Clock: 12 h 11 min 30 s
